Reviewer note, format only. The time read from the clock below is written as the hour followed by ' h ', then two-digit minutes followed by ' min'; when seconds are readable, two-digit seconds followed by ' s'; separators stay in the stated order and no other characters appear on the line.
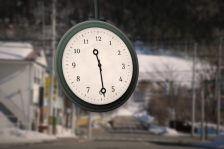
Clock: 11 h 29 min
